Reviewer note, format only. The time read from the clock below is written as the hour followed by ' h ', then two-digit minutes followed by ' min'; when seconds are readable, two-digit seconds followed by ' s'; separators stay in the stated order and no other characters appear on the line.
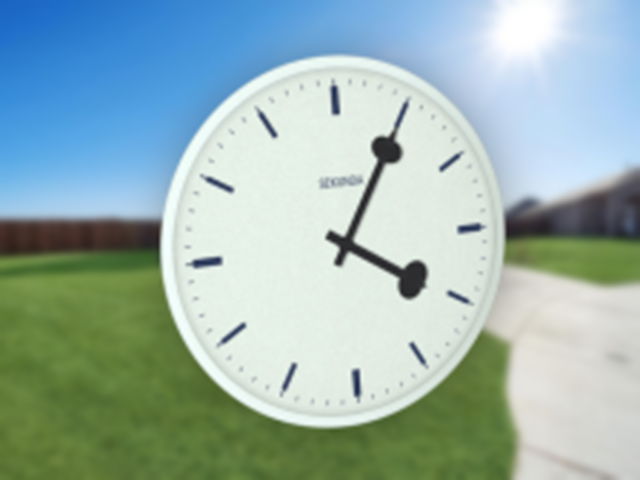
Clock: 4 h 05 min
